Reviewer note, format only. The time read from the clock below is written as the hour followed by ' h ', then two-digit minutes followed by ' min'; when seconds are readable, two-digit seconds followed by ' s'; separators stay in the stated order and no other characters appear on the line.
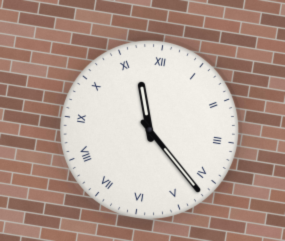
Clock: 11 h 22 min
